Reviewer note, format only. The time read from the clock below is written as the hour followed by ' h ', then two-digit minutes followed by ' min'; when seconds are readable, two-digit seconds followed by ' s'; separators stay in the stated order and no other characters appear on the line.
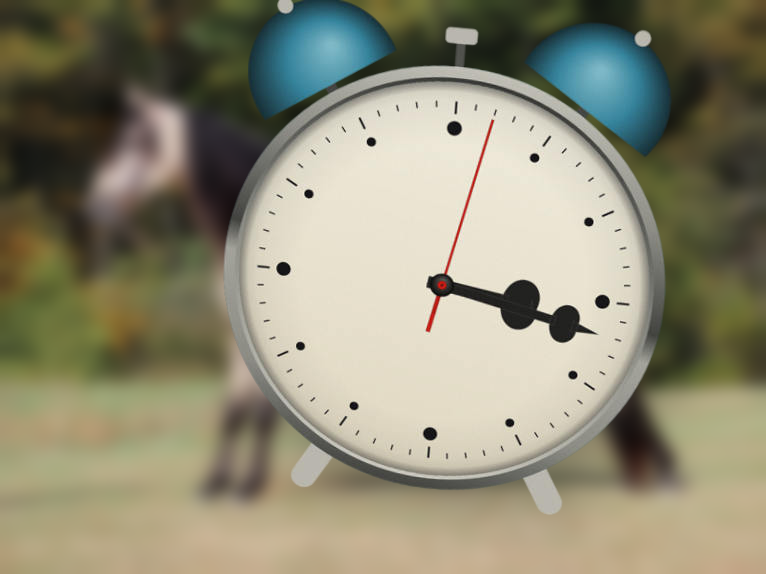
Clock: 3 h 17 min 02 s
